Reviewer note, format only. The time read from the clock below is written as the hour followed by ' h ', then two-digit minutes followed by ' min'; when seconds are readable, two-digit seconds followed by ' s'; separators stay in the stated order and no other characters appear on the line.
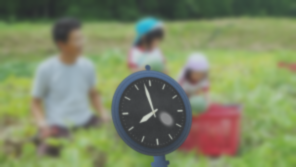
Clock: 7 h 58 min
